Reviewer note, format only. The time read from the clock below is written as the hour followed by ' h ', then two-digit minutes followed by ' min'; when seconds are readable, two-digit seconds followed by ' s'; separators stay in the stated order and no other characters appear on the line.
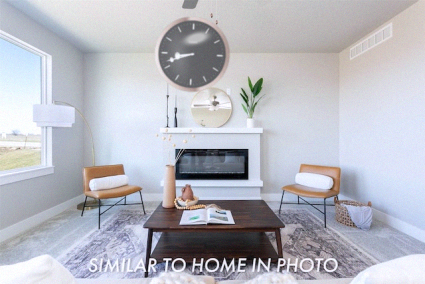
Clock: 8 h 42 min
